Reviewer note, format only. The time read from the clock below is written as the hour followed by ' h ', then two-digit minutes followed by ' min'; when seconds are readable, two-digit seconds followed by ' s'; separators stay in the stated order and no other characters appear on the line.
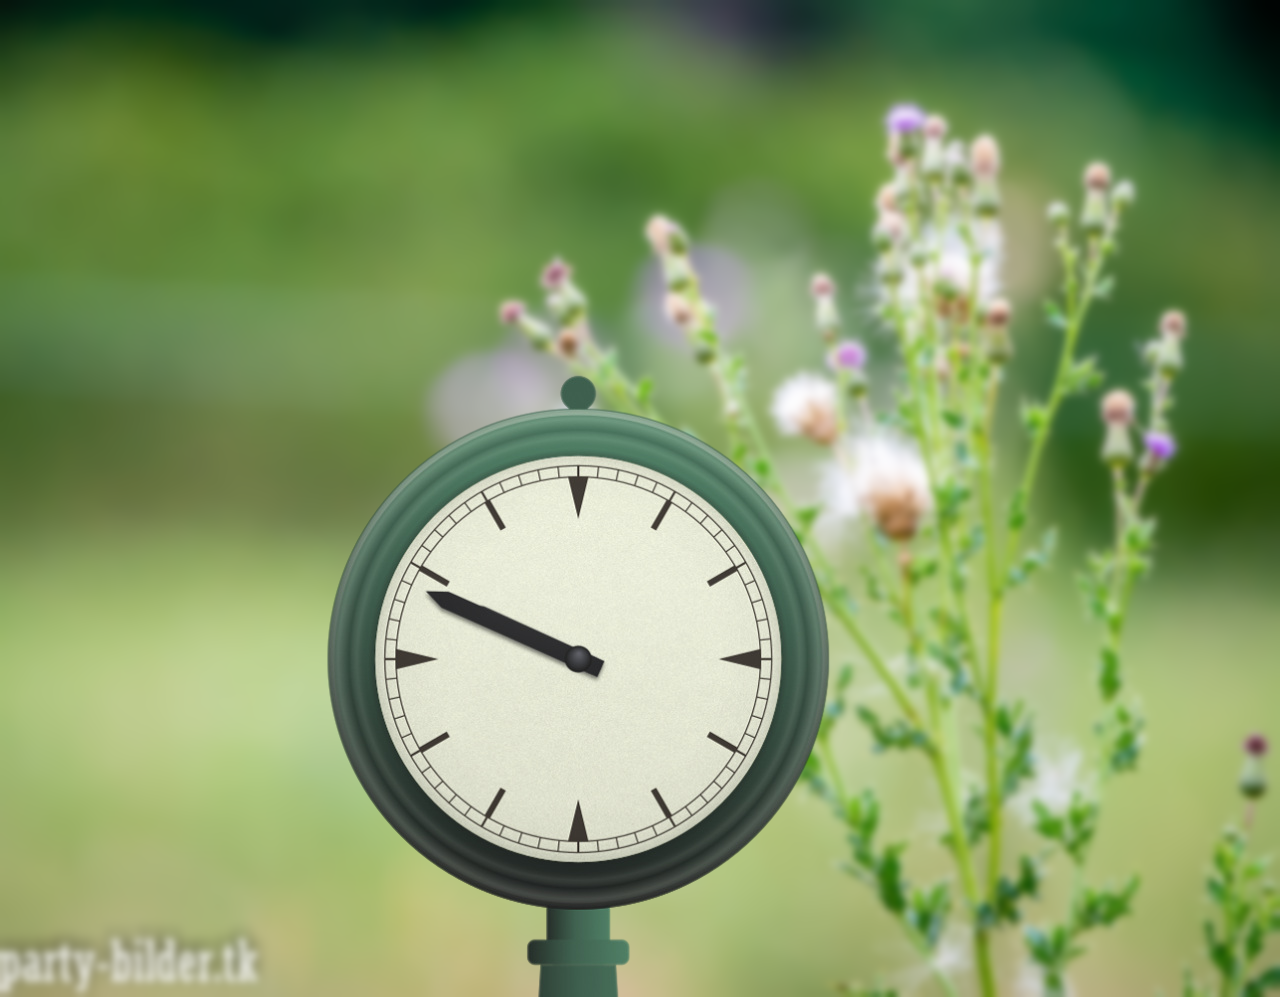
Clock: 9 h 49 min
